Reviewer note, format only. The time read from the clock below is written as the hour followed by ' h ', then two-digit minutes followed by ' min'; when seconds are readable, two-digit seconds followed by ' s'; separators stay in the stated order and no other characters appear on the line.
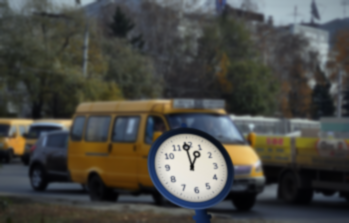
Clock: 12 h 59 min
